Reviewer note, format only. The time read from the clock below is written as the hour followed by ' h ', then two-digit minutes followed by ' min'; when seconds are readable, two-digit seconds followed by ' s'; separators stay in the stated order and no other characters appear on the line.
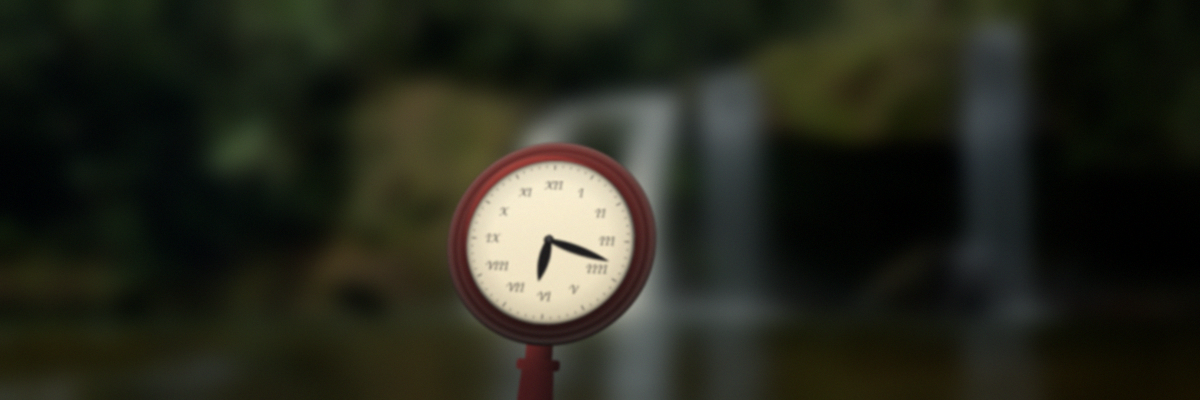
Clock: 6 h 18 min
